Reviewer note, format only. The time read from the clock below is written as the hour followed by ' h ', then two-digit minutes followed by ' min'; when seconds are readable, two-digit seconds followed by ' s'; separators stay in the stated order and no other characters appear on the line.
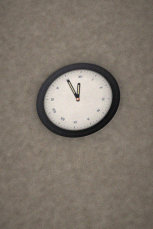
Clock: 11 h 55 min
